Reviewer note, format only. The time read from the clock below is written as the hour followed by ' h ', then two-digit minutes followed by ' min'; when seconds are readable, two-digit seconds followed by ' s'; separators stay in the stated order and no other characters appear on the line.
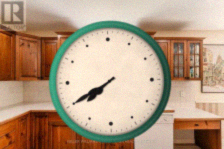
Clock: 7 h 40 min
